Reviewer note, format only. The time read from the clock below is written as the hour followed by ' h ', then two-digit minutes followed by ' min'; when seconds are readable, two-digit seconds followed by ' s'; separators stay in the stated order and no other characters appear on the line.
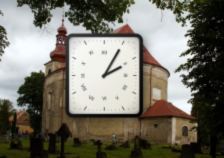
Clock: 2 h 05 min
